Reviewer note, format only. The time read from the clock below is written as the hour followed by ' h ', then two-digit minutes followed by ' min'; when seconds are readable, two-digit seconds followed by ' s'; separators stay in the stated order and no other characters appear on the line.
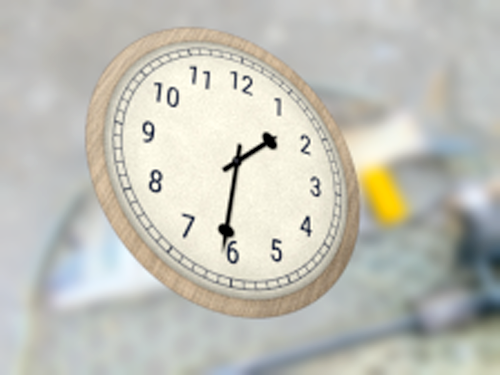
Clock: 1 h 31 min
